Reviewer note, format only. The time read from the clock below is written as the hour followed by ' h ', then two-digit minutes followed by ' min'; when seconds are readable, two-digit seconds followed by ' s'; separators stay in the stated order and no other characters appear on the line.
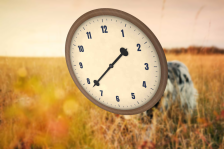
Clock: 1 h 38 min
